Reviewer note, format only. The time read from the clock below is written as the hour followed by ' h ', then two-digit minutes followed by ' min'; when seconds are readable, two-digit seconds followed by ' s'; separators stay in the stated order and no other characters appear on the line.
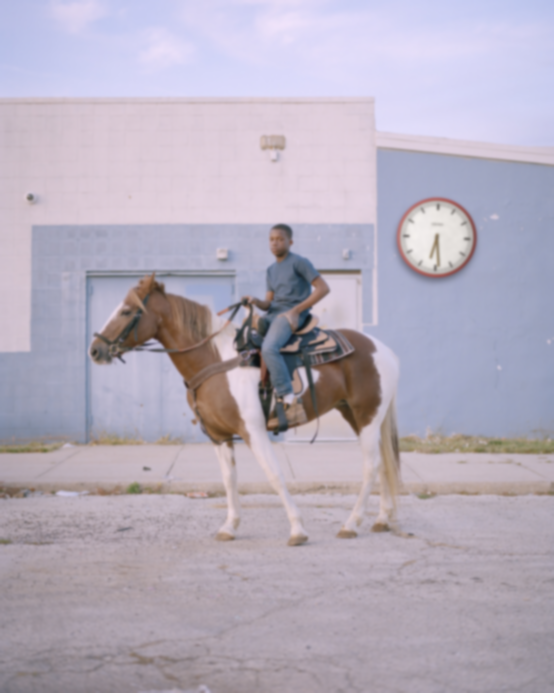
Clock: 6 h 29 min
